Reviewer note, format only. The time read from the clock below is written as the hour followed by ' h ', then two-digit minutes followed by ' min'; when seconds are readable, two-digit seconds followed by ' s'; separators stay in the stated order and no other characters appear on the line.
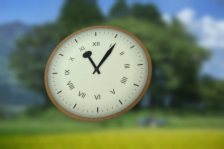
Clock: 11 h 06 min
